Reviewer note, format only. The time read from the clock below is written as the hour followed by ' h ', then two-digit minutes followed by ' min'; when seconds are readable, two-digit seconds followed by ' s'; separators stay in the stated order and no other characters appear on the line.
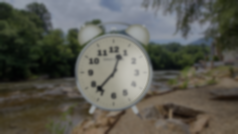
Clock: 12 h 37 min
